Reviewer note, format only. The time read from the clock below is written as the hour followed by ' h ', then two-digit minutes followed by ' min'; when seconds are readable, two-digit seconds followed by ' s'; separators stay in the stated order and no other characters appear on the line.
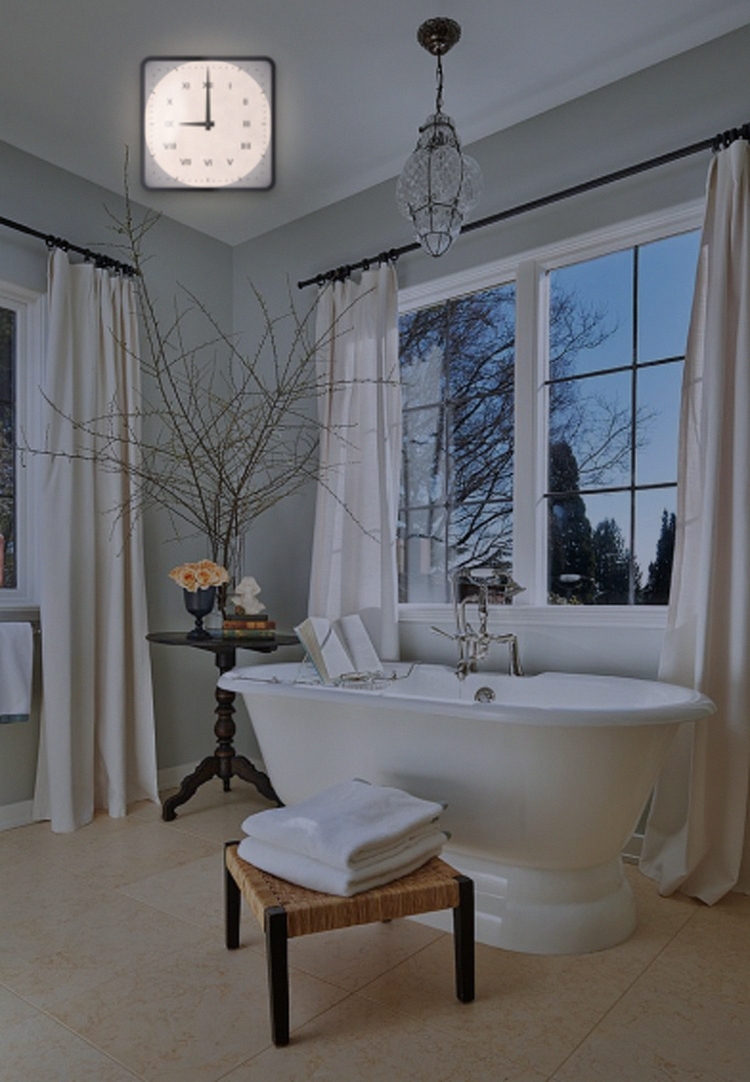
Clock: 9 h 00 min
